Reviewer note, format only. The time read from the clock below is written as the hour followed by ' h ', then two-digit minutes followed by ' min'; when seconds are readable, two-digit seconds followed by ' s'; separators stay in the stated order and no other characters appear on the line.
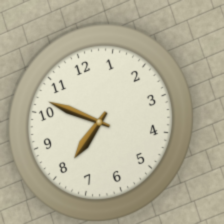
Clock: 7 h 52 min
